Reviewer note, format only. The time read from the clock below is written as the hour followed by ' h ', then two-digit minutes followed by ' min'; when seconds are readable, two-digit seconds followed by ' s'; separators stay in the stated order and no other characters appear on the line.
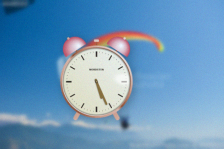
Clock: 5 h 26 min
